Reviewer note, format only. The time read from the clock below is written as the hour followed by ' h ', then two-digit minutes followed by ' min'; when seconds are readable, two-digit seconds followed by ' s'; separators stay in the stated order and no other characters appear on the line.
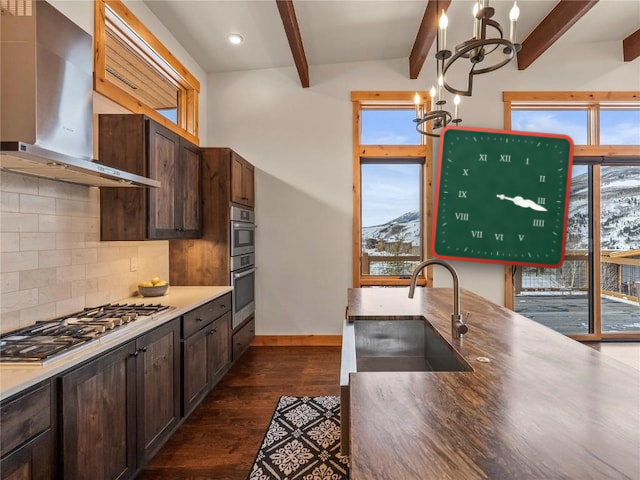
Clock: 3 h 17 min
